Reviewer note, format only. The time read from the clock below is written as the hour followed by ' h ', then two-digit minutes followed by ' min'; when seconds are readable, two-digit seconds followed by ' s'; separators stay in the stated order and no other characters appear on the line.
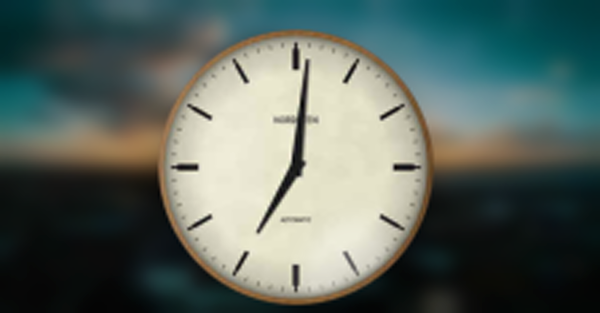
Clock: 7 h 01 min
